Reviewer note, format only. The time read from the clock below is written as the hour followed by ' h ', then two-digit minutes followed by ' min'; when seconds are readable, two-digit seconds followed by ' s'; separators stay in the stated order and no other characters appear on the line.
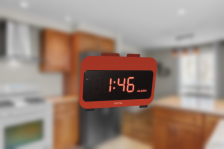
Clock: 1 h 46 min
